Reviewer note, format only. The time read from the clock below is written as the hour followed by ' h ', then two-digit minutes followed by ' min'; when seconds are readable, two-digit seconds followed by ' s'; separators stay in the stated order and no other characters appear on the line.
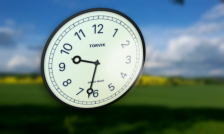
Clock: 9 h 32 min
